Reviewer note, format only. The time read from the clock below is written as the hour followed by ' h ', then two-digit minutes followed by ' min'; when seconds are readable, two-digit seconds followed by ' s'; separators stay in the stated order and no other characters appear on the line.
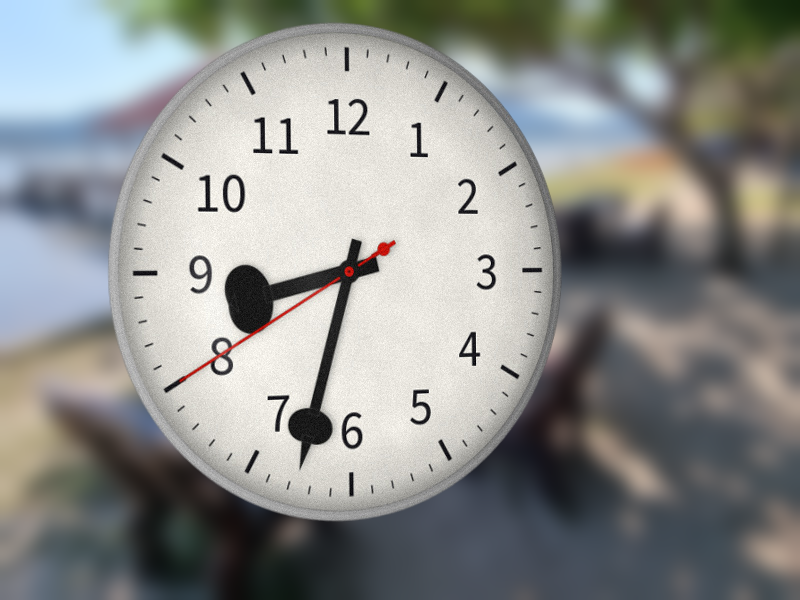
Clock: 8 h 32 min 40 s
